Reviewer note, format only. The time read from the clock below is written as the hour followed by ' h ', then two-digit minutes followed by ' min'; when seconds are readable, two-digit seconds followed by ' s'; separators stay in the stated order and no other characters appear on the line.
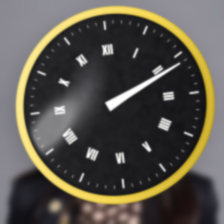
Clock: 2 h 11 min
